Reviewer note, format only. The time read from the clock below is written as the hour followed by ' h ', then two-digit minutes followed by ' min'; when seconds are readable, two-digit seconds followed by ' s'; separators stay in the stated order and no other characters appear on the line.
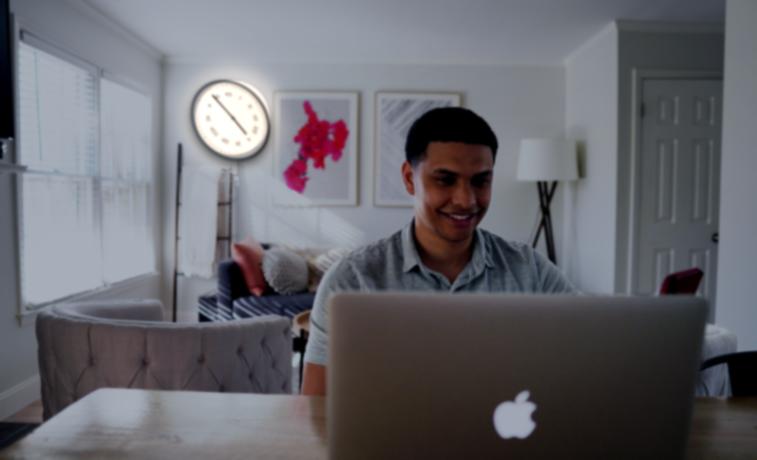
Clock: 4 h 54 min
